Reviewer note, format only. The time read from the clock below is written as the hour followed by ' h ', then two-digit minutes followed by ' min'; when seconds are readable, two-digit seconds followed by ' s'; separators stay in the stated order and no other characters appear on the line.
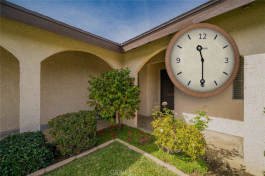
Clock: 11 h 30 min
